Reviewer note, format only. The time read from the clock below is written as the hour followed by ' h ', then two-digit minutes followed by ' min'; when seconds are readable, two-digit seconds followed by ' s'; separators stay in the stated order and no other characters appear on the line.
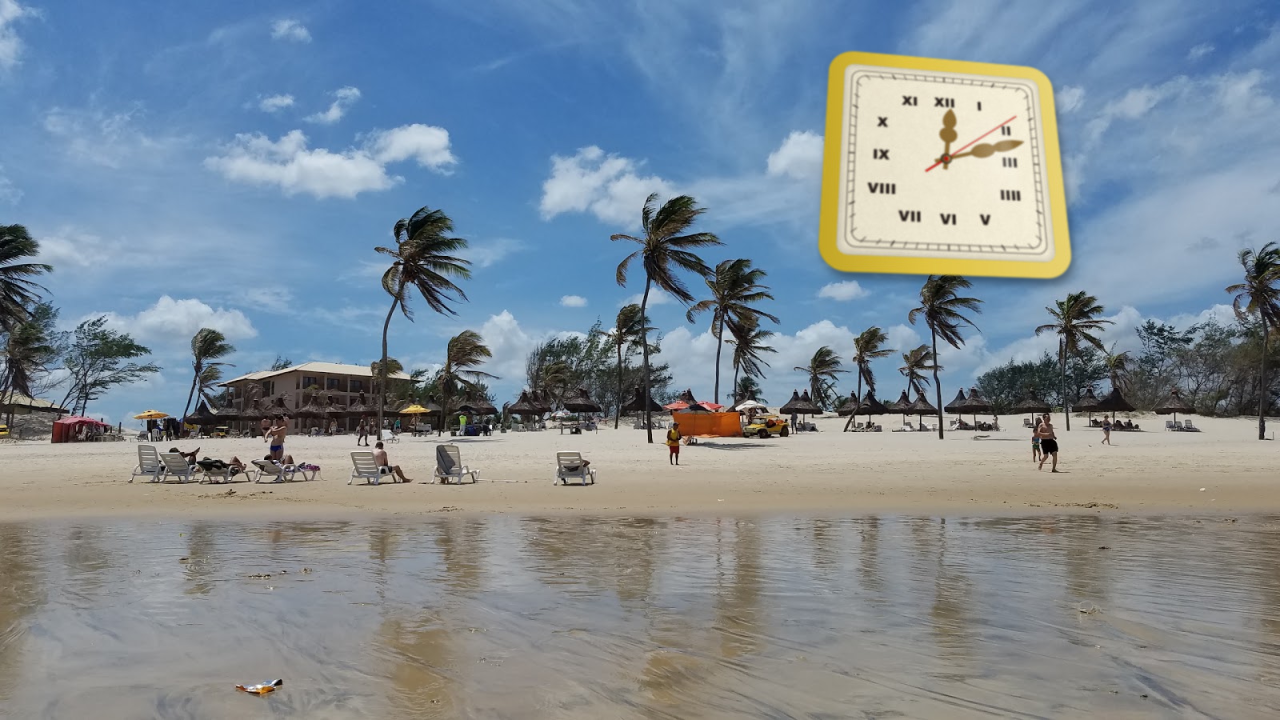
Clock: 12 h 12 min 09 s
